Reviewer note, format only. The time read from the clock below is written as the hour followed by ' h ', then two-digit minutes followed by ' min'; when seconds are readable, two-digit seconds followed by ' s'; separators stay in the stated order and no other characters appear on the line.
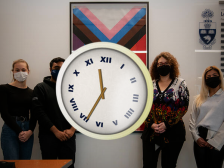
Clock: 11 h 34 min
